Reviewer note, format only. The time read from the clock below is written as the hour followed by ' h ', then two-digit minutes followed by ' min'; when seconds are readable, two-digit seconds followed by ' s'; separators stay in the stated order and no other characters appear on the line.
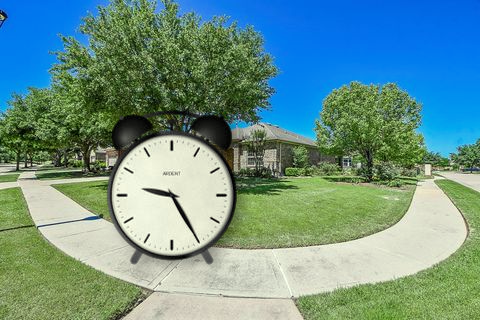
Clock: 9 h 25 min
